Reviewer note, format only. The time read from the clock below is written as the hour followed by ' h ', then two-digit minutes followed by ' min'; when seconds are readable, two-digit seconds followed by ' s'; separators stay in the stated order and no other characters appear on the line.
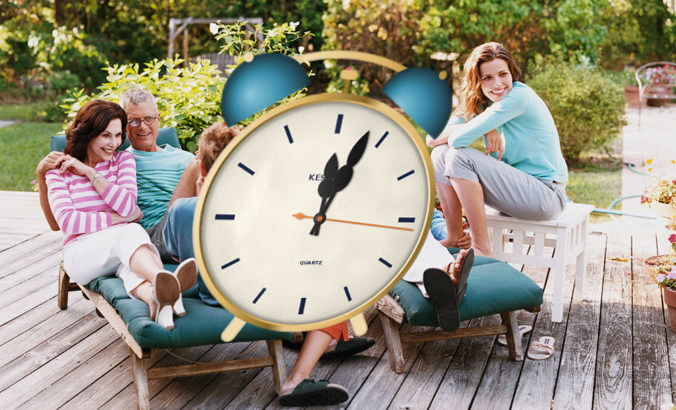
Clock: 12 h 03 min 16 s
